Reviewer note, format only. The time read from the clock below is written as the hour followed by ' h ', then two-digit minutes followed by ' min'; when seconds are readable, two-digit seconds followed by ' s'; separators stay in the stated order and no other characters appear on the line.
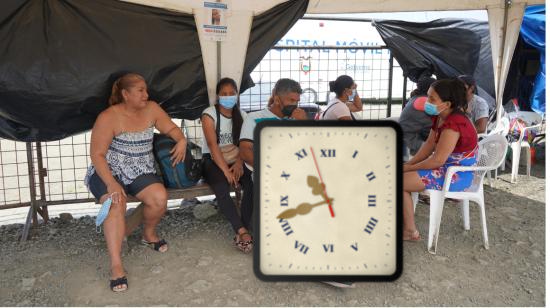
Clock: 10 h 41 min 57 s
